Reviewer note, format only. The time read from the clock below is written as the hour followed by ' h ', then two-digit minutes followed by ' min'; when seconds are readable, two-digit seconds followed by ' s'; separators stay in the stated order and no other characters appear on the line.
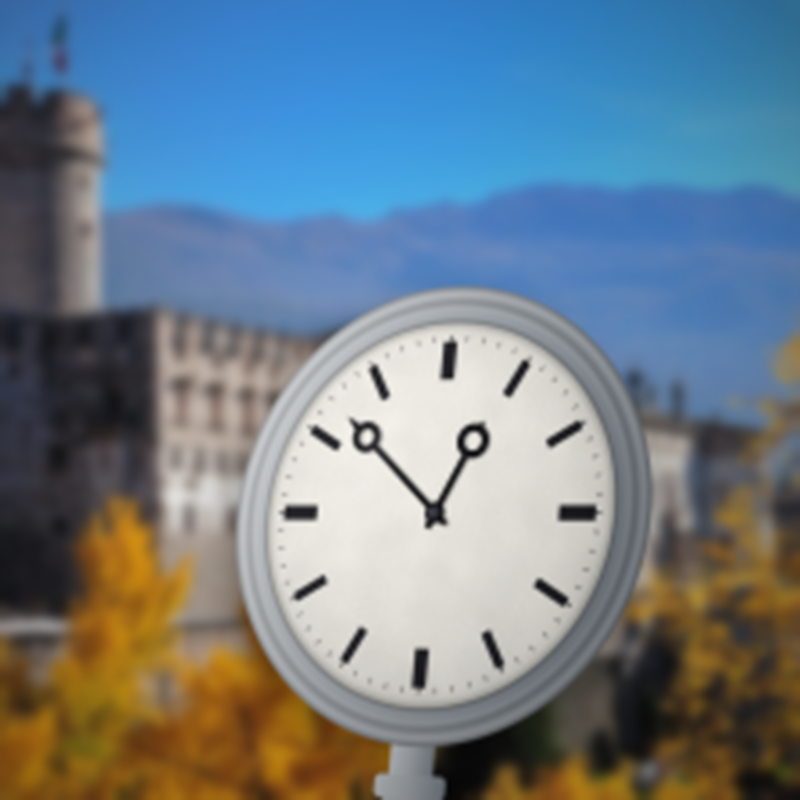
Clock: 12 h 52 min
